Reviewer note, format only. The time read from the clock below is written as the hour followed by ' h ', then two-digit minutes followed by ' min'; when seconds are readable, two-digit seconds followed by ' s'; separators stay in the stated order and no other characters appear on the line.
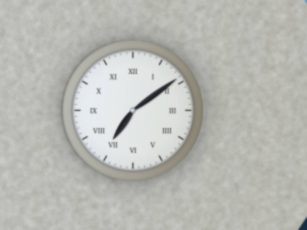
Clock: 7 h 09 min
